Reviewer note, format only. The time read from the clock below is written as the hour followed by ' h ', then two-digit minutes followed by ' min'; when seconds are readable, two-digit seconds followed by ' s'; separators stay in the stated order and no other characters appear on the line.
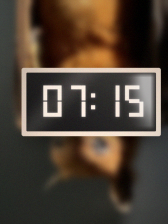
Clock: 7 h 15 min
